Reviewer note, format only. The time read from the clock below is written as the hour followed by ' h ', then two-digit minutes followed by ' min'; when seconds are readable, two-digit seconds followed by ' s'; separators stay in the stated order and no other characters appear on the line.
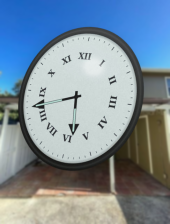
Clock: 5 h 42 min
